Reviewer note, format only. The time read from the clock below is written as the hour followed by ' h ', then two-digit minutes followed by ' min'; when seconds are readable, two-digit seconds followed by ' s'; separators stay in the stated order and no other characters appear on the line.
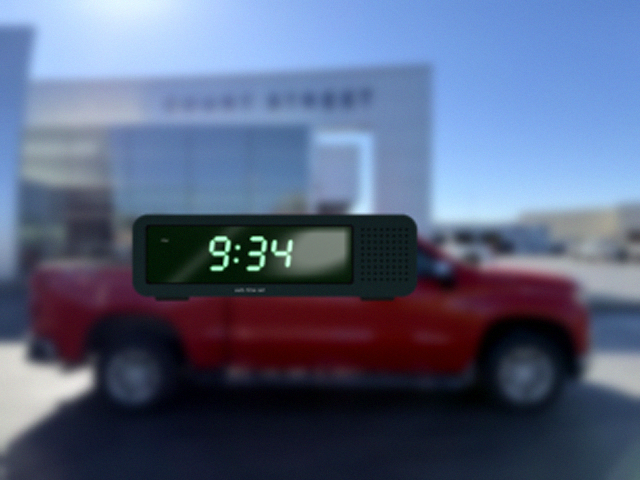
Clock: 9 h 34 min
